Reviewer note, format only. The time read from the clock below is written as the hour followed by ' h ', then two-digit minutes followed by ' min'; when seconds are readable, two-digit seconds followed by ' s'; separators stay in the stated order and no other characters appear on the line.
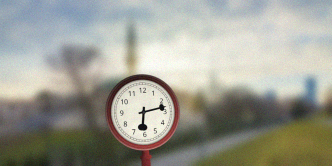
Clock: 6 h 13 min
